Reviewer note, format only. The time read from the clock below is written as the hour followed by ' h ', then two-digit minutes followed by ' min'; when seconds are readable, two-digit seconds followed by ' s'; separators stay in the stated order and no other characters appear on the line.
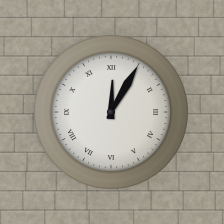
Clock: 12 h 05 min
